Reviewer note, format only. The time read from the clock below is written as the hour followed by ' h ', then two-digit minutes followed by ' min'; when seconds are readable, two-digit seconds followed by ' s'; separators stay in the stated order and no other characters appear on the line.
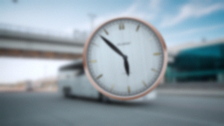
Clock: 5 h 53 min
